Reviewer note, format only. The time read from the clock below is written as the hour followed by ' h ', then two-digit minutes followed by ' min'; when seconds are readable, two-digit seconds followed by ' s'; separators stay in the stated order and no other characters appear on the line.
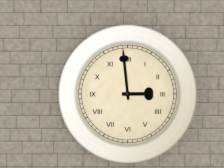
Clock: 2 h 59 min
